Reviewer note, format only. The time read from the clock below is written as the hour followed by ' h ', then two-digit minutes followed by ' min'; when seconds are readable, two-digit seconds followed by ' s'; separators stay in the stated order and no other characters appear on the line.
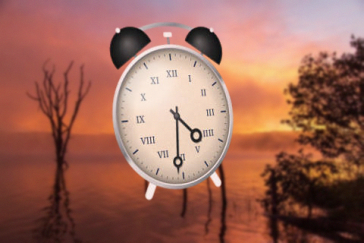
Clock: 4 h 31 min
